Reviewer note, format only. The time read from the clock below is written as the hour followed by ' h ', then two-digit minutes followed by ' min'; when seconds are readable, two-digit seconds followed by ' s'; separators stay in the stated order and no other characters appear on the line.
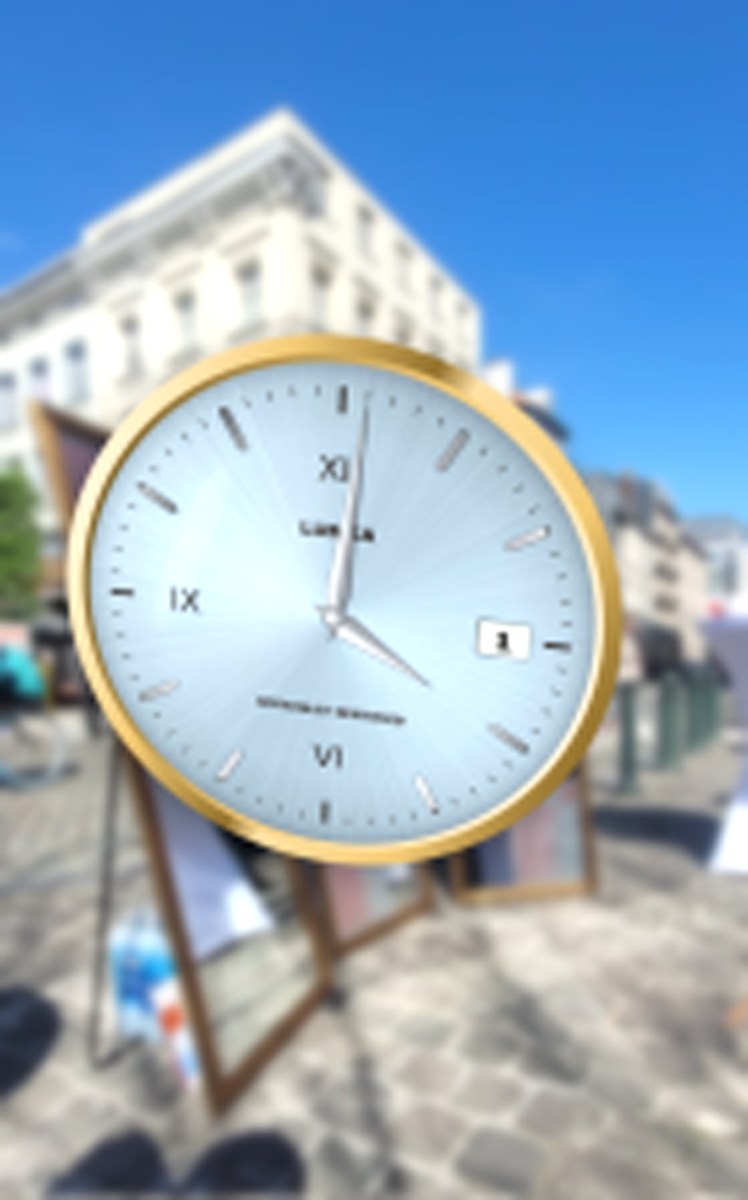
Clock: 4 h 01 min
